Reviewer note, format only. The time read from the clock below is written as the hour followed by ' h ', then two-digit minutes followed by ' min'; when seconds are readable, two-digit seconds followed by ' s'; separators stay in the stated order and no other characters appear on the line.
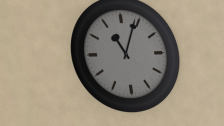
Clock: 11 h 04 min
